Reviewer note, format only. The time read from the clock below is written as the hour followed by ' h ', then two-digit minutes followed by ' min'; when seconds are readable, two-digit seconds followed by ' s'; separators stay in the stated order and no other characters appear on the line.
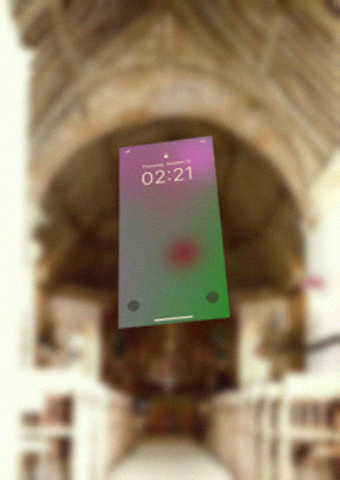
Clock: 2 h 21 min
